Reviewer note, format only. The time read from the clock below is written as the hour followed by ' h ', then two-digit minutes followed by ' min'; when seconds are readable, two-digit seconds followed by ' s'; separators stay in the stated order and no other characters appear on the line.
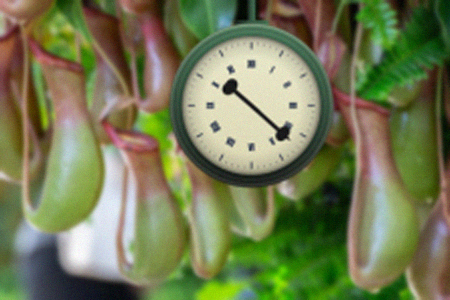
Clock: 10 h 22 min
